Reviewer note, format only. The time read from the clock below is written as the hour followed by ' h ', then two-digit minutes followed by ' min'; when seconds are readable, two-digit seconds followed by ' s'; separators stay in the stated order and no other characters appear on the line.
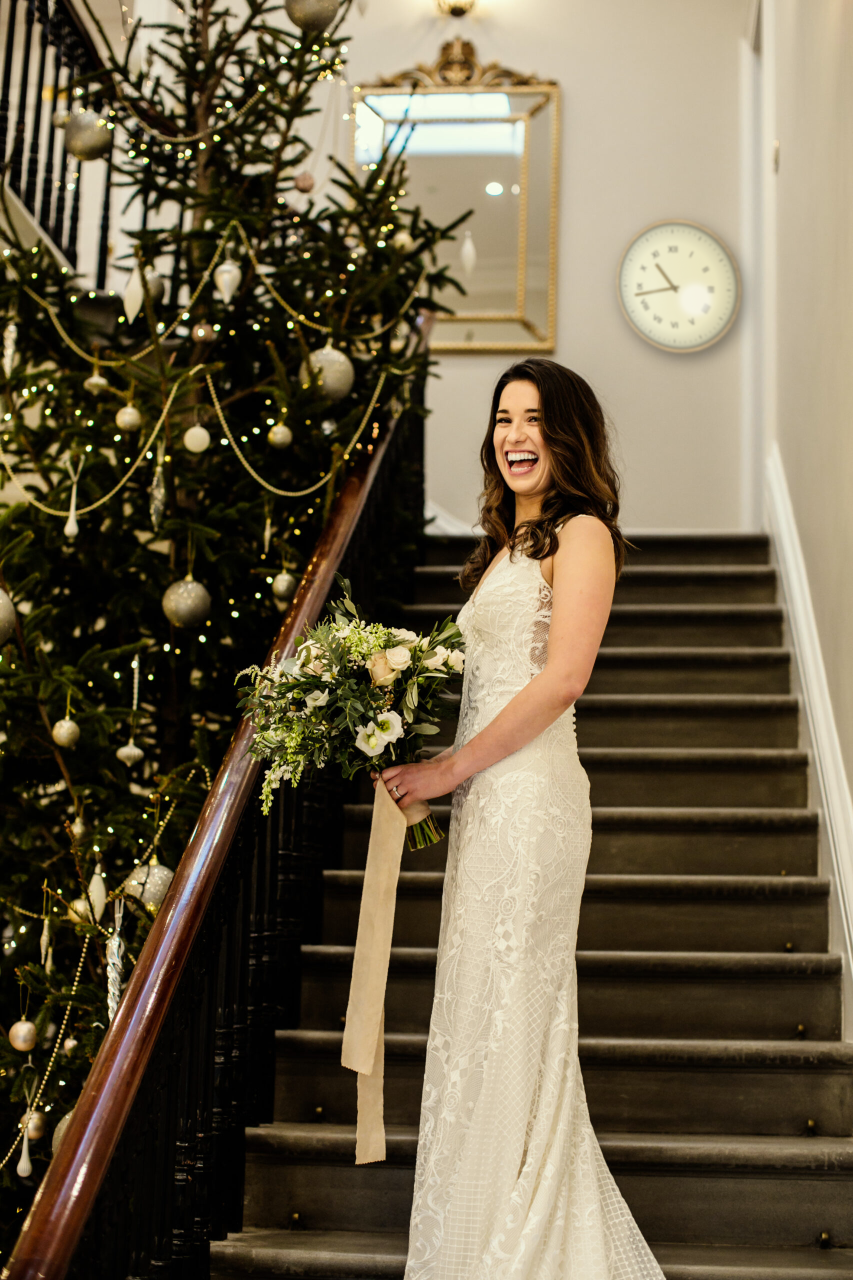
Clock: 10 h 43 min
